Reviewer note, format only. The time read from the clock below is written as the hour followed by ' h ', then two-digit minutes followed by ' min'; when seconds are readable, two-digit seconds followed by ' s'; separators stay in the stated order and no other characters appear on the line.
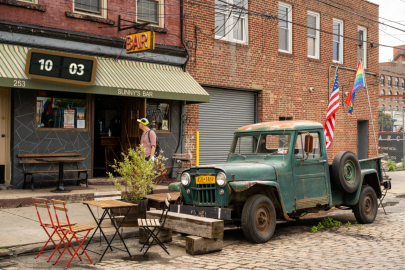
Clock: 10 h 03 min
